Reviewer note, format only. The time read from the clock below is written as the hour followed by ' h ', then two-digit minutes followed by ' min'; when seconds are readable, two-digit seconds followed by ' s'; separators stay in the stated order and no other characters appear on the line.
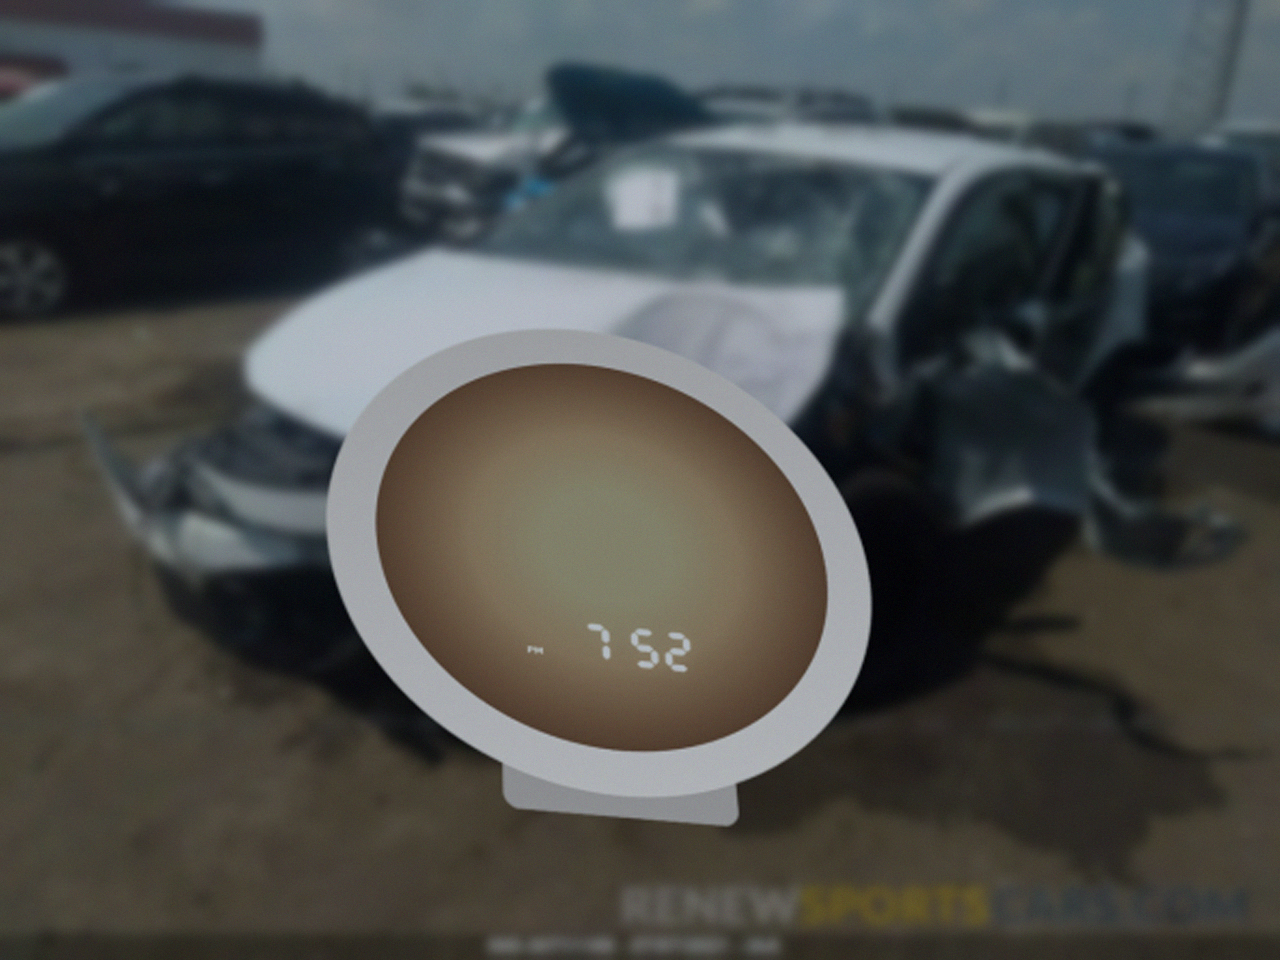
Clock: 7 h 52 min
